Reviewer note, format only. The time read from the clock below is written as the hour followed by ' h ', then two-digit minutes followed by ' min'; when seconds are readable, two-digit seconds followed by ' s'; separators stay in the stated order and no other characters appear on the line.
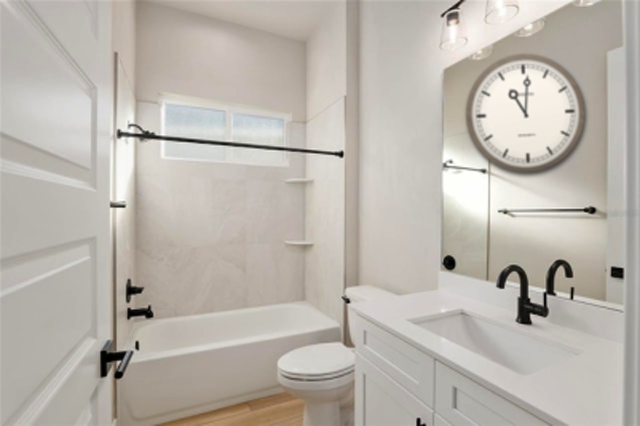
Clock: 11 h 01 min
